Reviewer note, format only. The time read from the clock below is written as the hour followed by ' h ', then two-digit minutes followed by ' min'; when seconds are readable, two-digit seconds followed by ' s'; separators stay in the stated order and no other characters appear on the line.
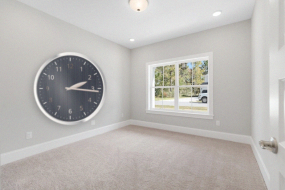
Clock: 2 h 16 min
